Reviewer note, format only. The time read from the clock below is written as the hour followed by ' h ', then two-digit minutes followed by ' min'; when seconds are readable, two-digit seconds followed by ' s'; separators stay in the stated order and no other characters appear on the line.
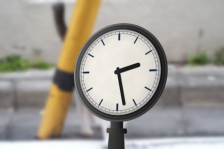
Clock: 2 h 28 min
